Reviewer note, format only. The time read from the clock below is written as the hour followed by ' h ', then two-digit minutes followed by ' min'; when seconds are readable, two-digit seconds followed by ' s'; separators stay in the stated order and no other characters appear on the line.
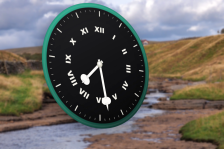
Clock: 7 h 28 min
